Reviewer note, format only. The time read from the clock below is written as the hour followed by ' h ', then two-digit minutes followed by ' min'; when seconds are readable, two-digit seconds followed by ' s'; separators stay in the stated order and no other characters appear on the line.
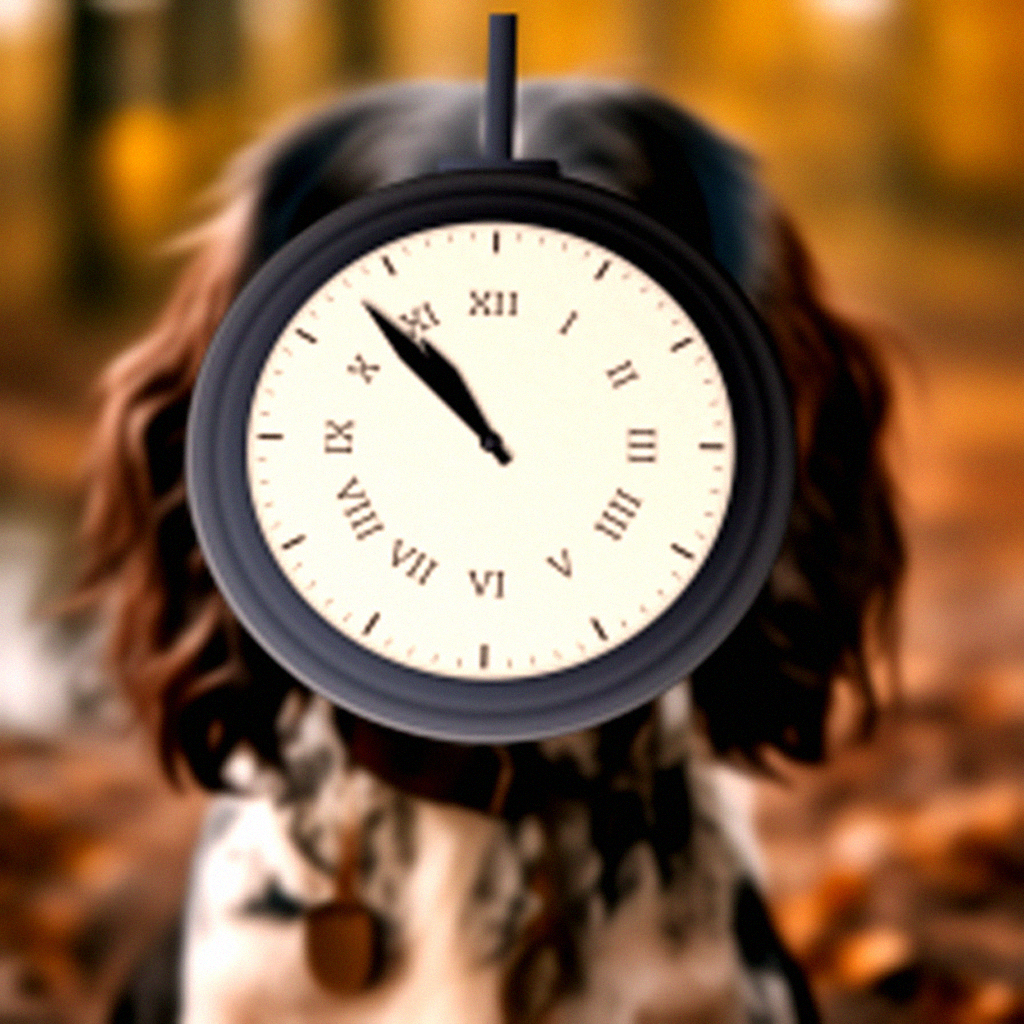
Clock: 10 h 53 min
